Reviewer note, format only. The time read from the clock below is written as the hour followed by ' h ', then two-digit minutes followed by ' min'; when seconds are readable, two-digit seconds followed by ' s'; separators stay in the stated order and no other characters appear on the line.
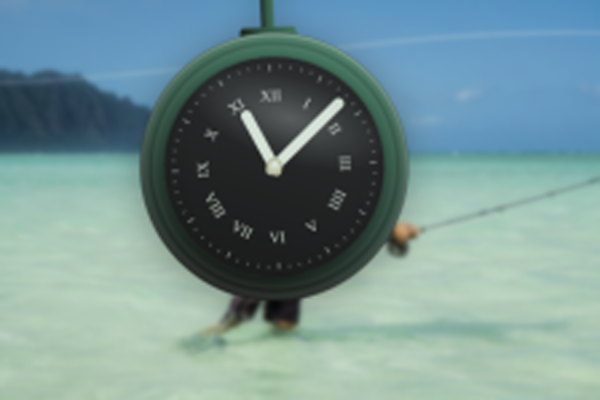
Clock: 11 h 08 min
